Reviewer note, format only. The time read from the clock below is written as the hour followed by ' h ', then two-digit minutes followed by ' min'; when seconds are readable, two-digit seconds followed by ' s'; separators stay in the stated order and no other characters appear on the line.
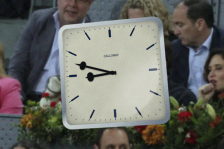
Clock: 8 h 48 min
